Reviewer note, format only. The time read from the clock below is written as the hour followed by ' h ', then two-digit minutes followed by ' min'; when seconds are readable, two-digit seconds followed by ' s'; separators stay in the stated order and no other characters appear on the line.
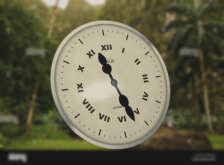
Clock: 11 h 27 min
